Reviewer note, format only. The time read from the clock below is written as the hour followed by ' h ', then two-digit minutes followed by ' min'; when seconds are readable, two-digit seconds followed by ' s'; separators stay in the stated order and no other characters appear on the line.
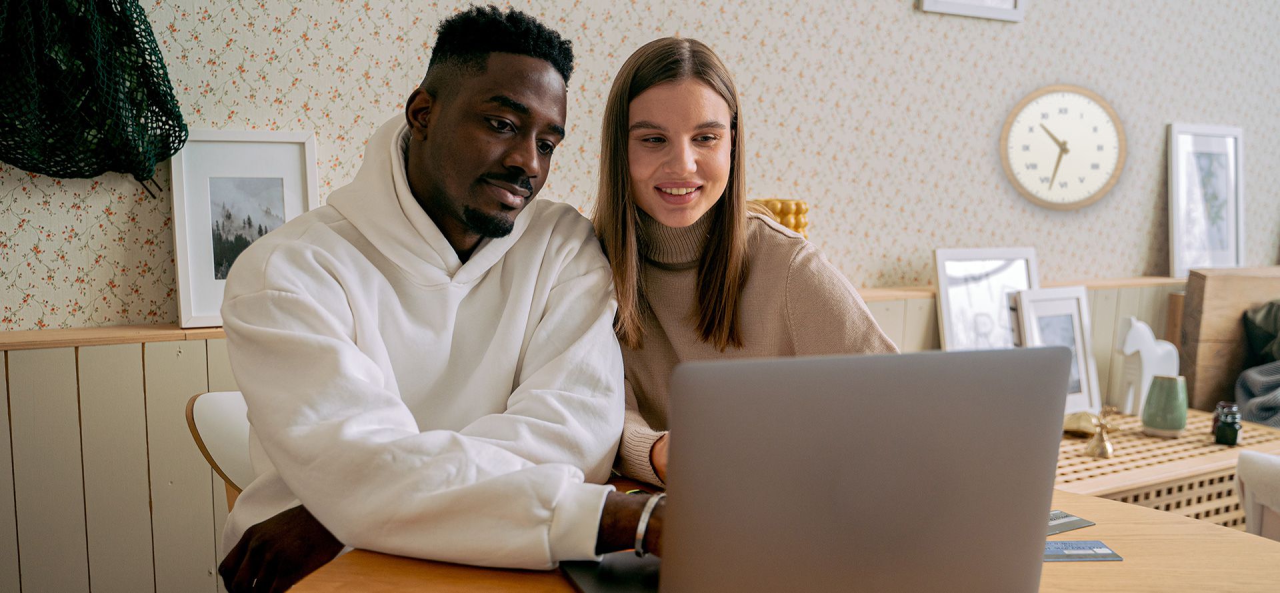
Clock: 10 h 33 min
